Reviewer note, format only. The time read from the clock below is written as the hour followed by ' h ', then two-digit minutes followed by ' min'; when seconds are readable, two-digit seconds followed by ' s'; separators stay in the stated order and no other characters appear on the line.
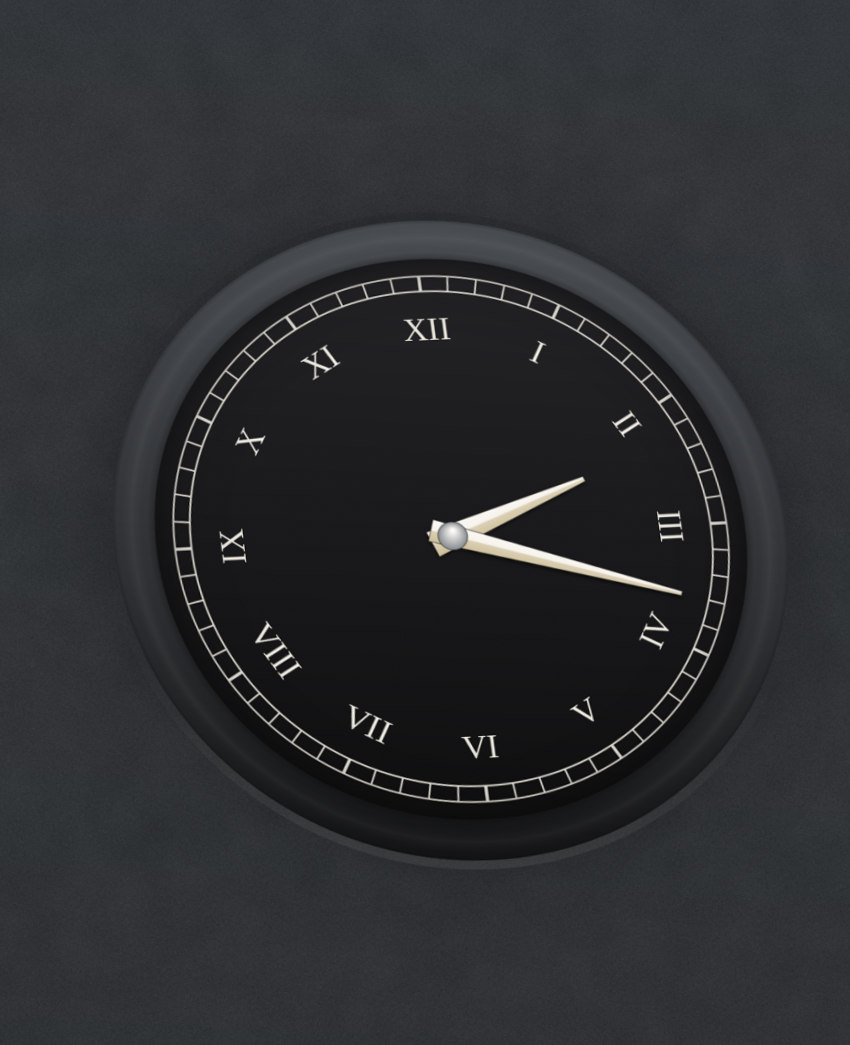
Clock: 2 h 18 min
